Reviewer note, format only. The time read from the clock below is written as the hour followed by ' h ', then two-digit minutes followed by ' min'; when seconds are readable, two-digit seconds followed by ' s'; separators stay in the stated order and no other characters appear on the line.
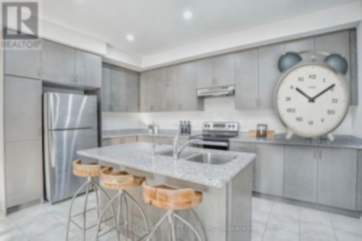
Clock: 10 h 09 min
